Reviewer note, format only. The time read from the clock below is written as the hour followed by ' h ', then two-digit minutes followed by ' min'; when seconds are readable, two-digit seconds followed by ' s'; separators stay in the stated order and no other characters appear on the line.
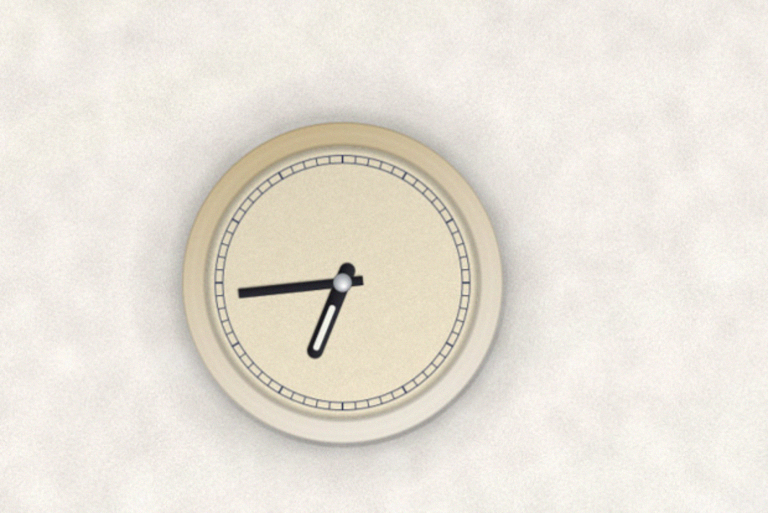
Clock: 6 h 44 min
